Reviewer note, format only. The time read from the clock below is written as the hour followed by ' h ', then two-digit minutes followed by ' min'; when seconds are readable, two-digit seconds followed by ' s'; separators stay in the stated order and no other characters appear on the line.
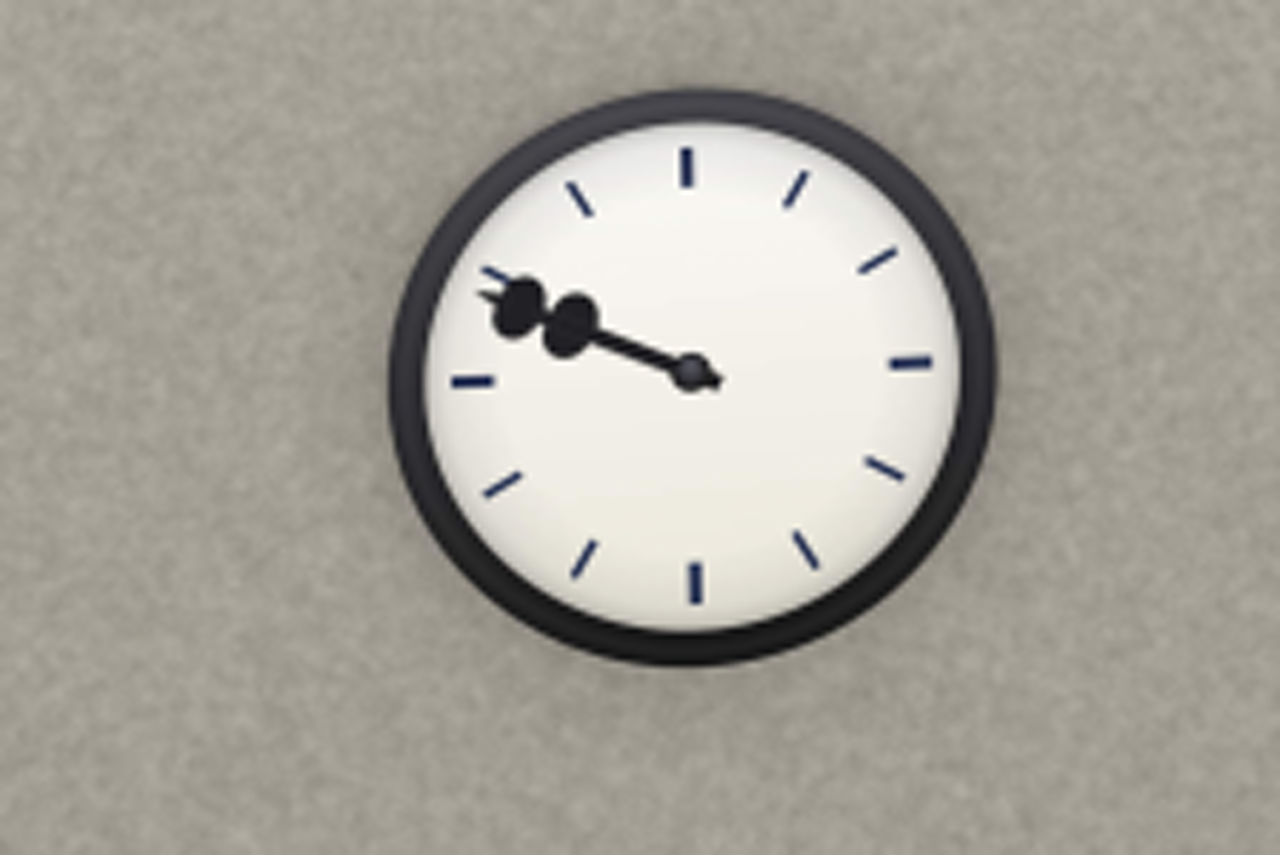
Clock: 9 h 49 min
